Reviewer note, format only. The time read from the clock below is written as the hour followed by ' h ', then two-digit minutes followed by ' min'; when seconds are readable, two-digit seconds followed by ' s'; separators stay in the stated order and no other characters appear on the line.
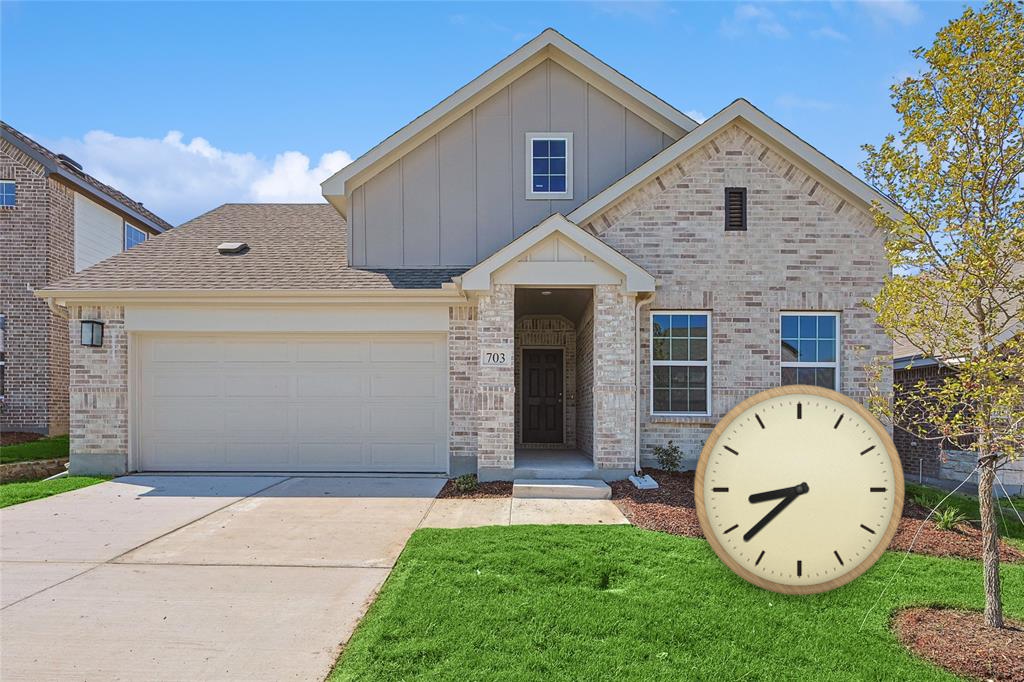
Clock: 8 h 38 min
